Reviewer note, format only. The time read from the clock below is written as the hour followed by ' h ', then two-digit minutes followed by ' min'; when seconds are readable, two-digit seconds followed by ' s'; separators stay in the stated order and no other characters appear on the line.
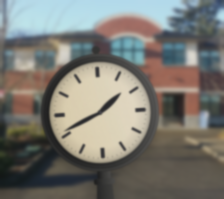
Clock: 1 h 41 min
